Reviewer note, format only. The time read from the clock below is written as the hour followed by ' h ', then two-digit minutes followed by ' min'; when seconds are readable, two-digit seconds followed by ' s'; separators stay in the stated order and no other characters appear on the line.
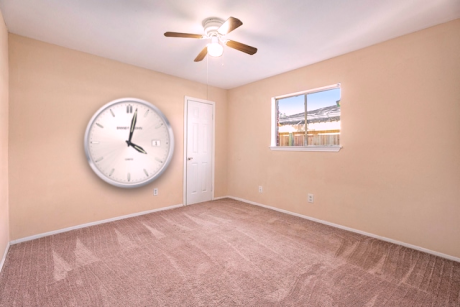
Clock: 4 h 02 min
